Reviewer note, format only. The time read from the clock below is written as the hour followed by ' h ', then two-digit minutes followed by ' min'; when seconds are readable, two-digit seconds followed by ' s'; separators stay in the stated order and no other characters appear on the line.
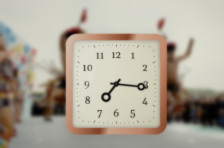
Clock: 7 h 16 min
